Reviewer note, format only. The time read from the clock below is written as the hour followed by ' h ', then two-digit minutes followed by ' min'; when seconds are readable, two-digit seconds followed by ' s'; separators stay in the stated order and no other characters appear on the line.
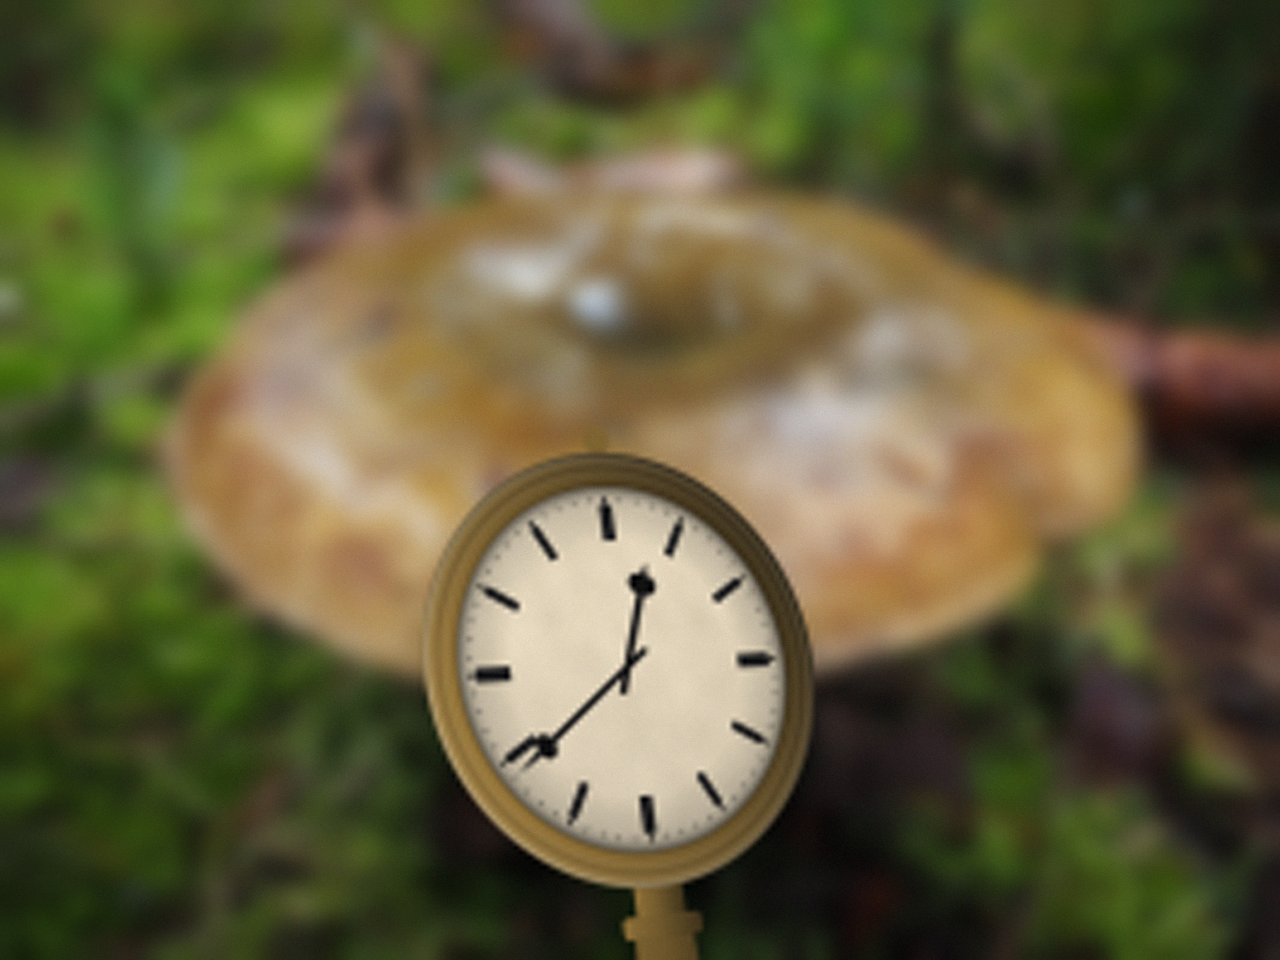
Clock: 12 h 39 min
